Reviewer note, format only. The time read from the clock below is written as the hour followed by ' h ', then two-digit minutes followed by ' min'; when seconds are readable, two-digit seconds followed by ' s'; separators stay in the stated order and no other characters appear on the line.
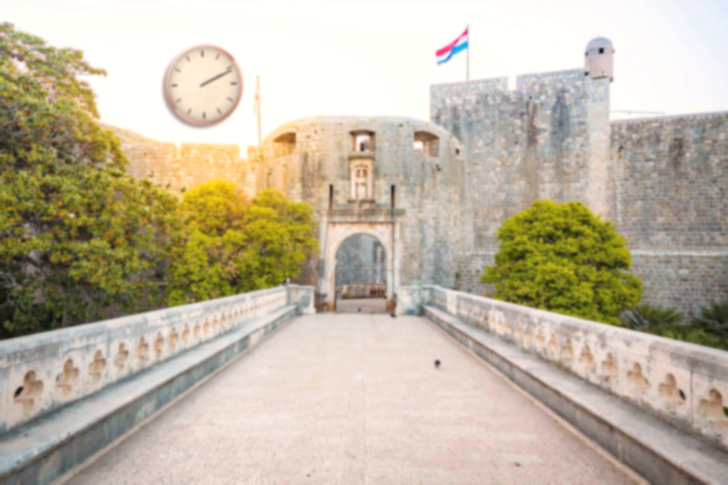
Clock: 2 h 11 min
